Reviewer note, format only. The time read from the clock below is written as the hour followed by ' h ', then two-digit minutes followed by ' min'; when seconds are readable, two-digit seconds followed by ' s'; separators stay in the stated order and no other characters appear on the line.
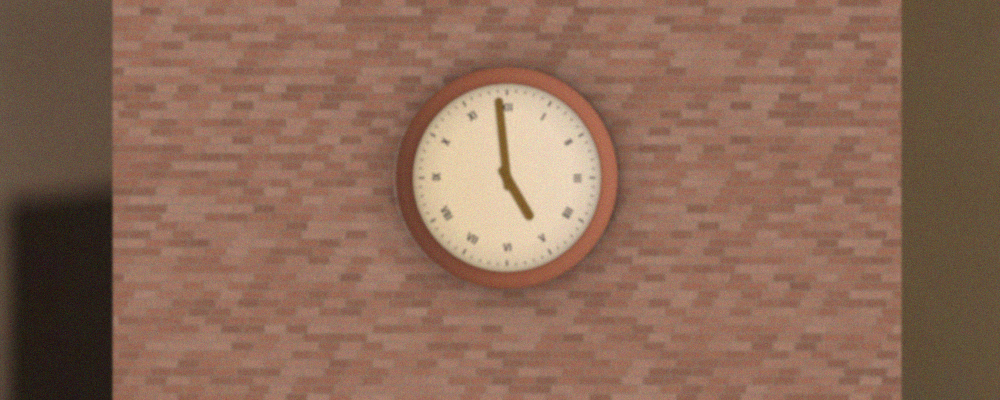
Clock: 4 h 59 min
